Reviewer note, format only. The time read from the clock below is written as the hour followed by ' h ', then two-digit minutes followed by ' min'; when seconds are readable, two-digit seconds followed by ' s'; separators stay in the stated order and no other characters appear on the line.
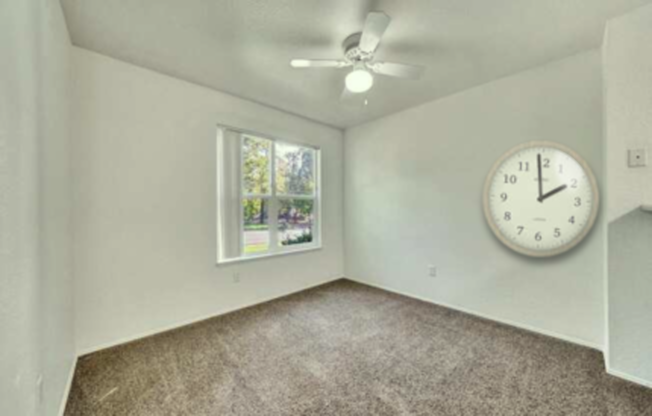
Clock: 1 h 59 min
